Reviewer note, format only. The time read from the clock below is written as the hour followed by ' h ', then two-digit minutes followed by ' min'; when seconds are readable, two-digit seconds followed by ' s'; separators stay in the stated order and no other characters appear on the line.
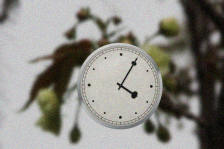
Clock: 4 h 05 min
